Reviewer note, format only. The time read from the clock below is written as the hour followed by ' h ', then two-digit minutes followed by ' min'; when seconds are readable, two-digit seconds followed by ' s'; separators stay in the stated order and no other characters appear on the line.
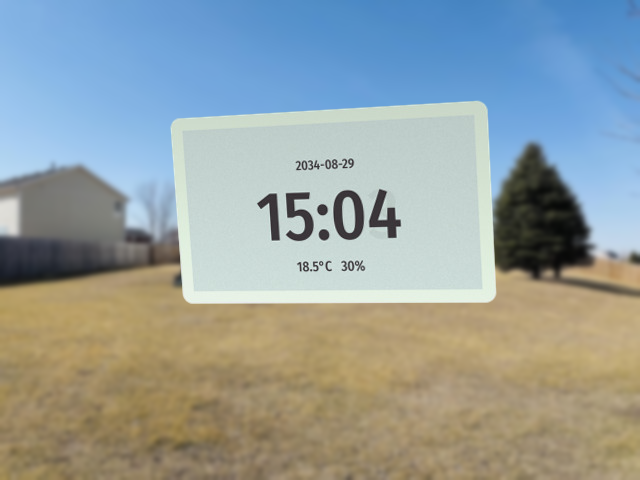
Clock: 15 h 04 min
